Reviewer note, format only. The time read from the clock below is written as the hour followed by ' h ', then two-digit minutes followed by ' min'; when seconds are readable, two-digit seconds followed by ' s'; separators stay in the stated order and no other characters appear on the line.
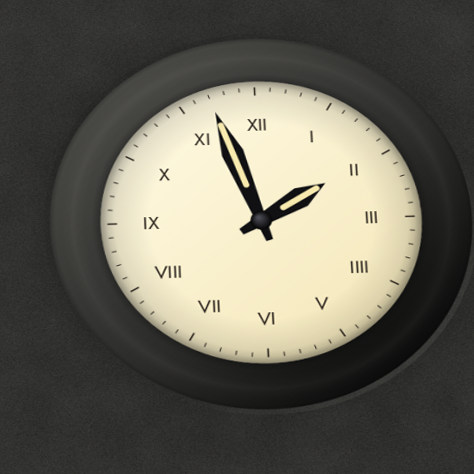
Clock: 1 h 57 min
